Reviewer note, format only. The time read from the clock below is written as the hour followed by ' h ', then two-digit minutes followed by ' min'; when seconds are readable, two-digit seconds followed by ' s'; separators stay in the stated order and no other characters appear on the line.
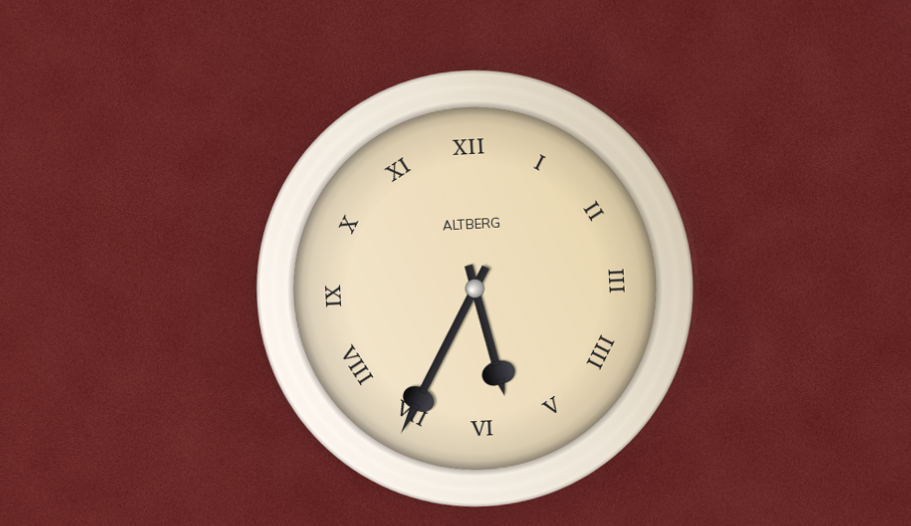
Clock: 5 h 35 min
